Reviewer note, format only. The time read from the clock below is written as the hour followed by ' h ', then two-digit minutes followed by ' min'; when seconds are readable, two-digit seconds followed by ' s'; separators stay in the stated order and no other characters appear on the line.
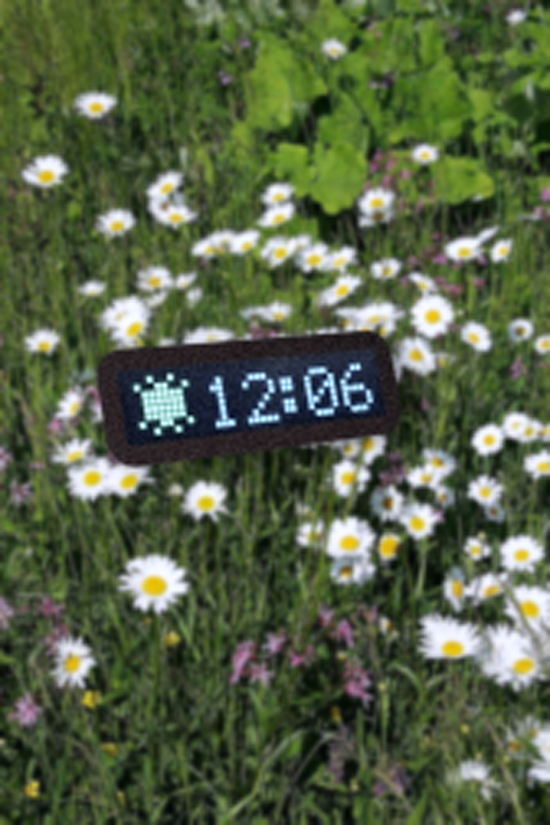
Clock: 12 h 06 min
